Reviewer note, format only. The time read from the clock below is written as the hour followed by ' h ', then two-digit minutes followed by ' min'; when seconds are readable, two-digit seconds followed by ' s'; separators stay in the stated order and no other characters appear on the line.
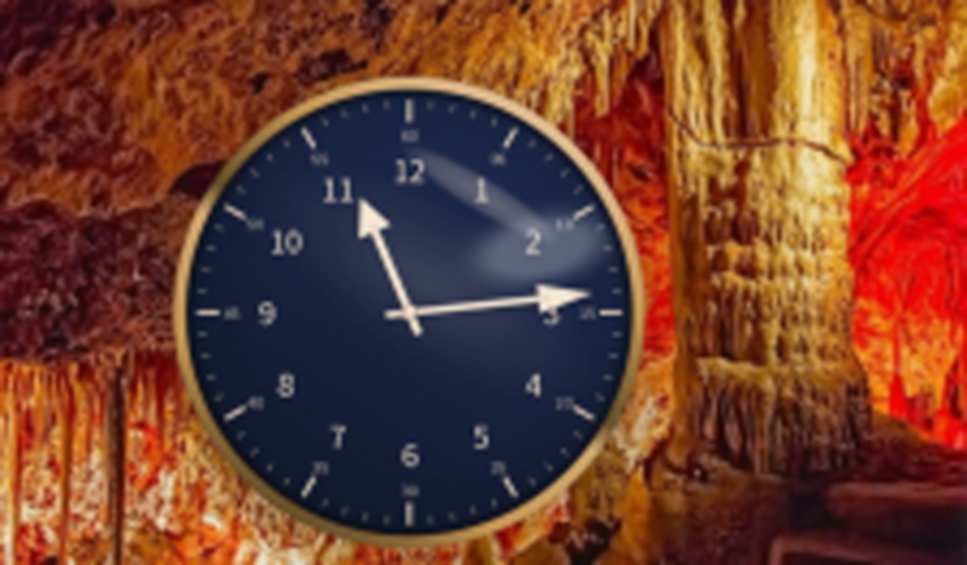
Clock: 11 h 14 min
